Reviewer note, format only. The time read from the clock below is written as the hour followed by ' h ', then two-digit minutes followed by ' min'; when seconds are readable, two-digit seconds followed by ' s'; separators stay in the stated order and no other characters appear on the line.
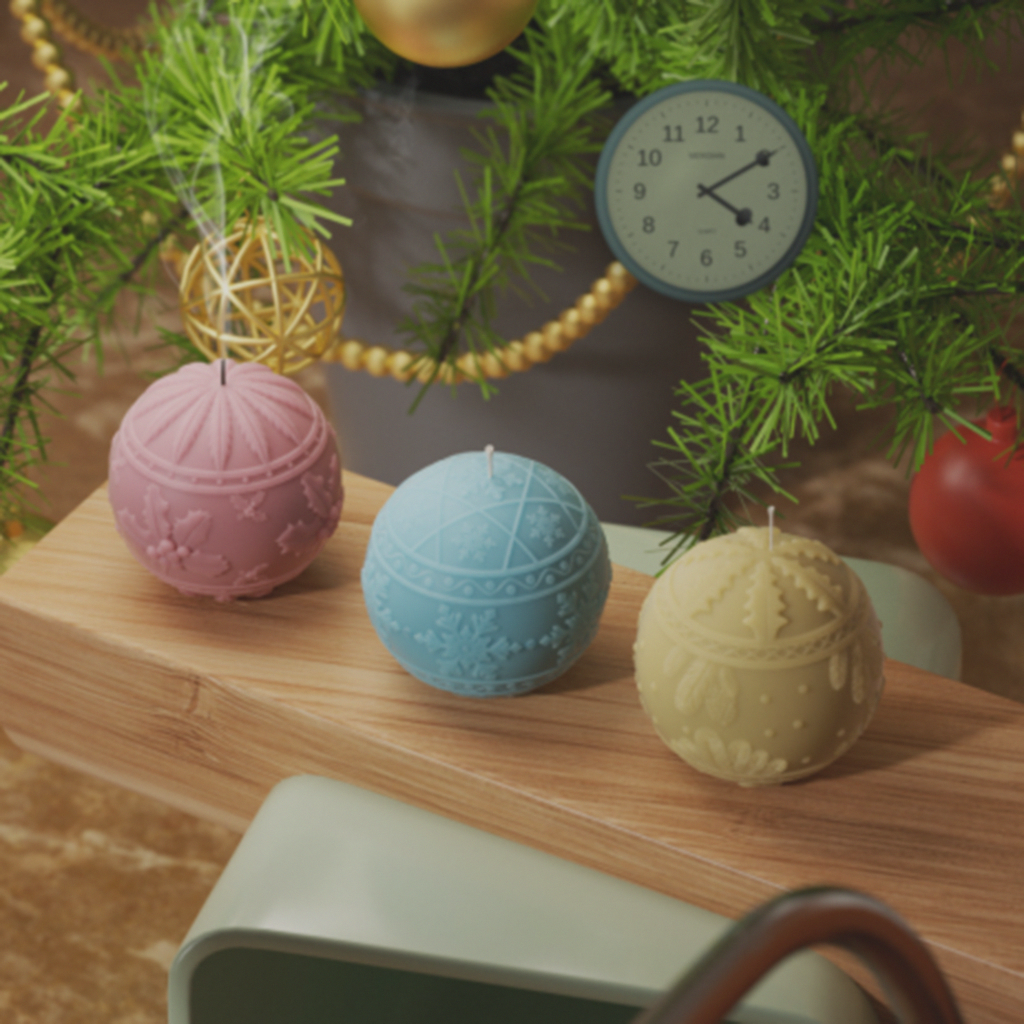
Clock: 4 h 10 min
